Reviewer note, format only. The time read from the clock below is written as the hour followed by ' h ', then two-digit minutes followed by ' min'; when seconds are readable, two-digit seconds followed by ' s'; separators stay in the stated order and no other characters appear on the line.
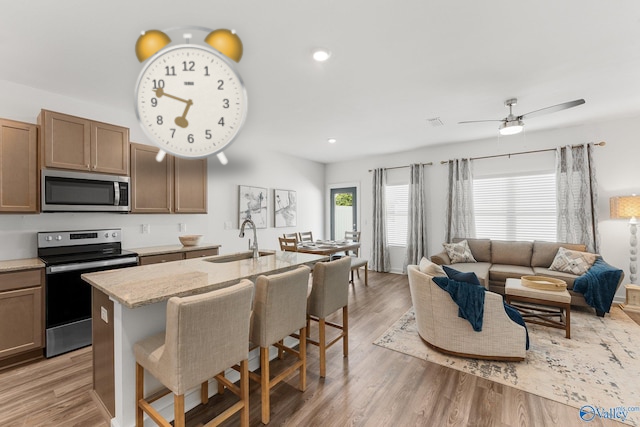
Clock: 6 h 48 min
